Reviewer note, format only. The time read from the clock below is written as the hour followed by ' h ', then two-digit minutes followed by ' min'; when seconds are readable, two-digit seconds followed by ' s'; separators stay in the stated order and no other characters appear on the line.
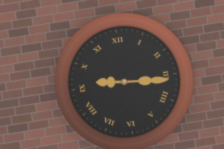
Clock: 9 h 16 min
